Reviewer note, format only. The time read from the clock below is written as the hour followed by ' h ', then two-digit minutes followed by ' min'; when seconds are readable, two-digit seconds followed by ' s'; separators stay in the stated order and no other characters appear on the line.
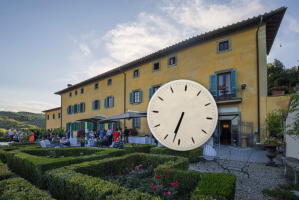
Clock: 6 h 32 min
